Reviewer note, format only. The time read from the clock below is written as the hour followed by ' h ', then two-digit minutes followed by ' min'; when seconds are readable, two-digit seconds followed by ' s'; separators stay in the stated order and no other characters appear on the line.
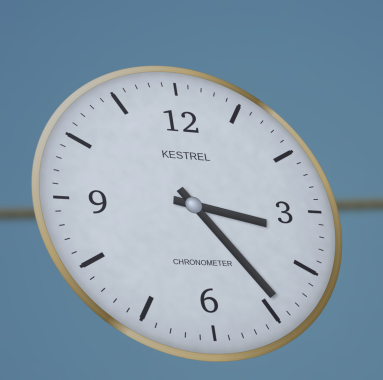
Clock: 3 h 24 min
